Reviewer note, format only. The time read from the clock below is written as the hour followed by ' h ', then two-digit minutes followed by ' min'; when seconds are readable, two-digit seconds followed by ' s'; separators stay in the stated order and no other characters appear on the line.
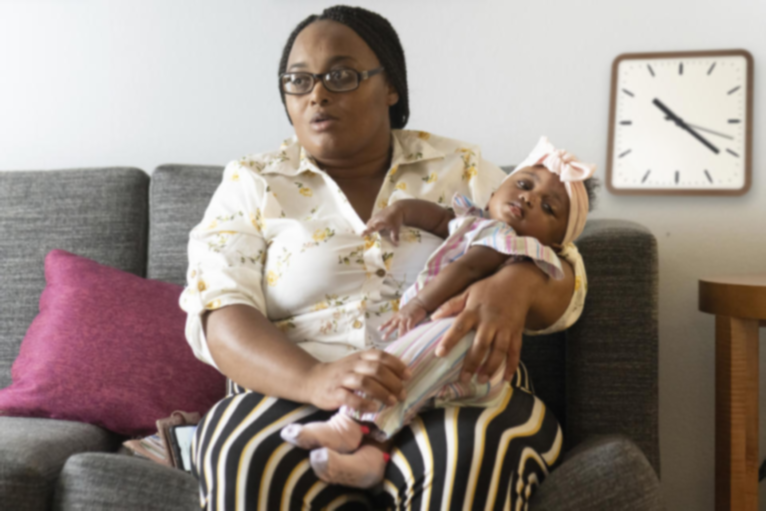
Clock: 10 h 21 min 18 s
